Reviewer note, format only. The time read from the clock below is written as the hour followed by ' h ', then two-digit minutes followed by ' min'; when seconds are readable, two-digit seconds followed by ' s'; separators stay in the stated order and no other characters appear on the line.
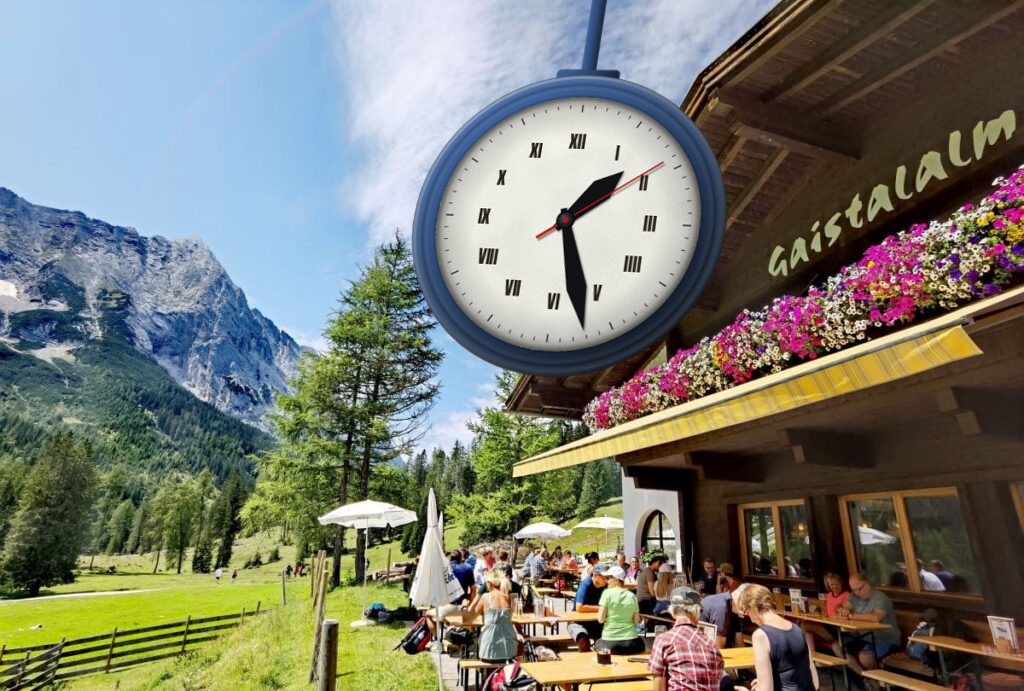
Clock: 1 h 27 min 09 s
